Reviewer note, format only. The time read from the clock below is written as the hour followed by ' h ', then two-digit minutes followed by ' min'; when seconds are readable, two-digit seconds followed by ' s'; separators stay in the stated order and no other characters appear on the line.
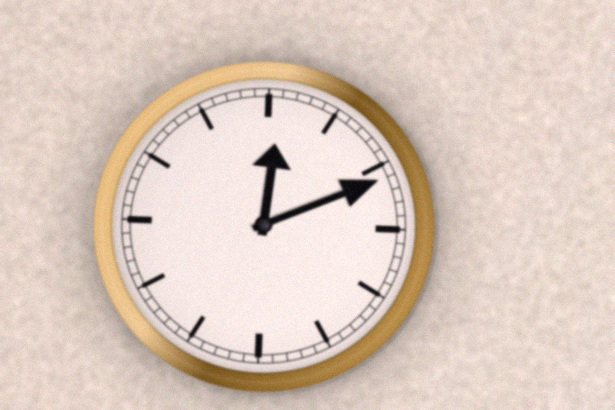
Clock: 12 h 11 min
